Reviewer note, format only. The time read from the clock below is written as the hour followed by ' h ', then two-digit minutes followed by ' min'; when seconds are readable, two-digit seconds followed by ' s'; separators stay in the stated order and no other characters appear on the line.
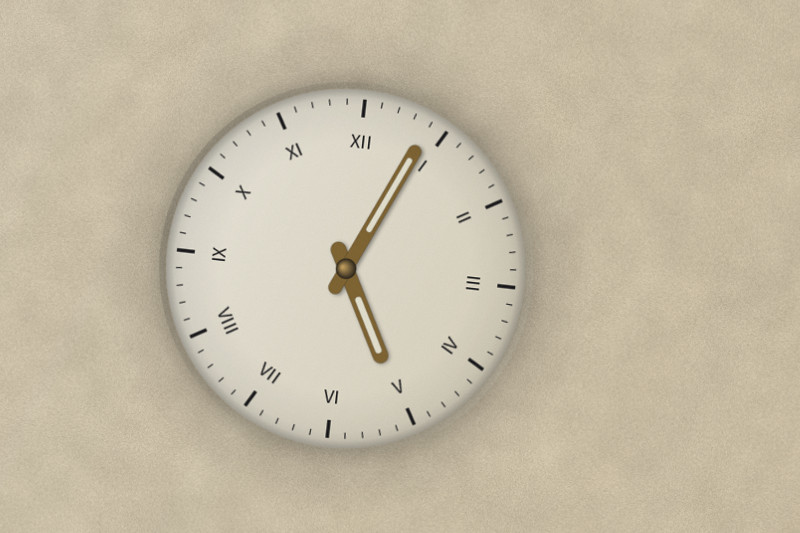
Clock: 5 h 04 min
